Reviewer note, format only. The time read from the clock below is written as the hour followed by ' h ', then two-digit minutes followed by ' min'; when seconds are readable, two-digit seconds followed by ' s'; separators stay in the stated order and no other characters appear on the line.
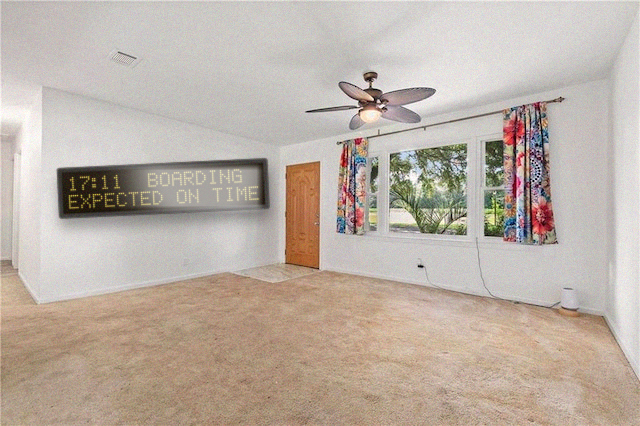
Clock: 17 h 11 min
